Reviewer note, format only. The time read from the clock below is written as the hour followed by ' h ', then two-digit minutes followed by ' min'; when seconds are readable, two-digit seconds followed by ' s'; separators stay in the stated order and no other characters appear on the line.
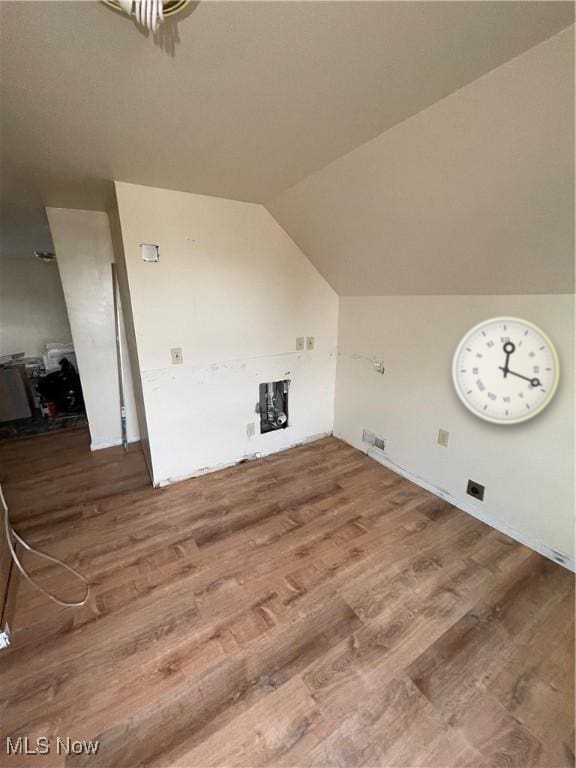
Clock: 12 h 19 min
